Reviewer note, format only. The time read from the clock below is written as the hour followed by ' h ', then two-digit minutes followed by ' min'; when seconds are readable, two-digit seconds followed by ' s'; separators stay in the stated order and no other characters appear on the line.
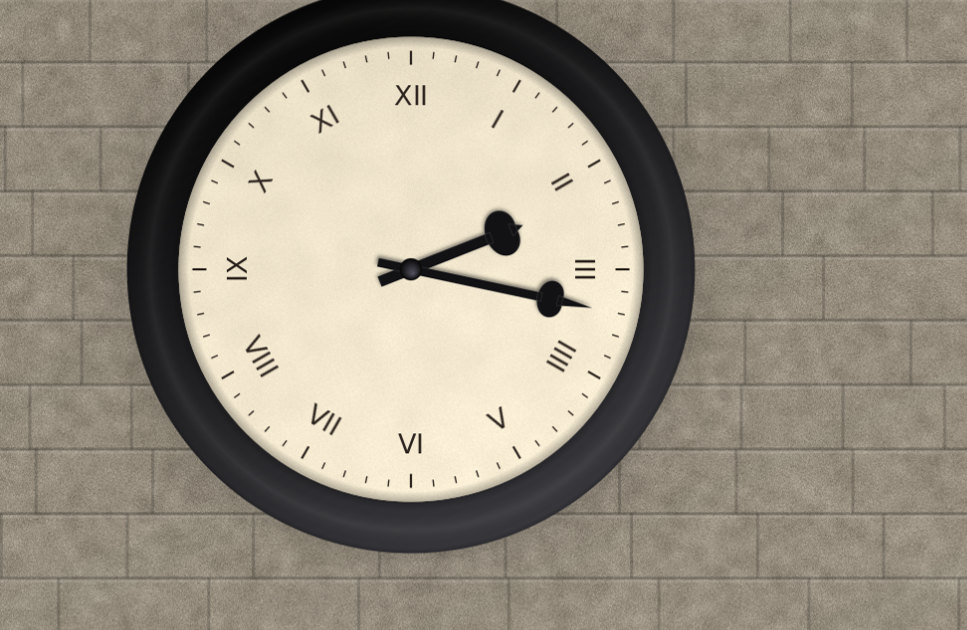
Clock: 2 h 17 min
